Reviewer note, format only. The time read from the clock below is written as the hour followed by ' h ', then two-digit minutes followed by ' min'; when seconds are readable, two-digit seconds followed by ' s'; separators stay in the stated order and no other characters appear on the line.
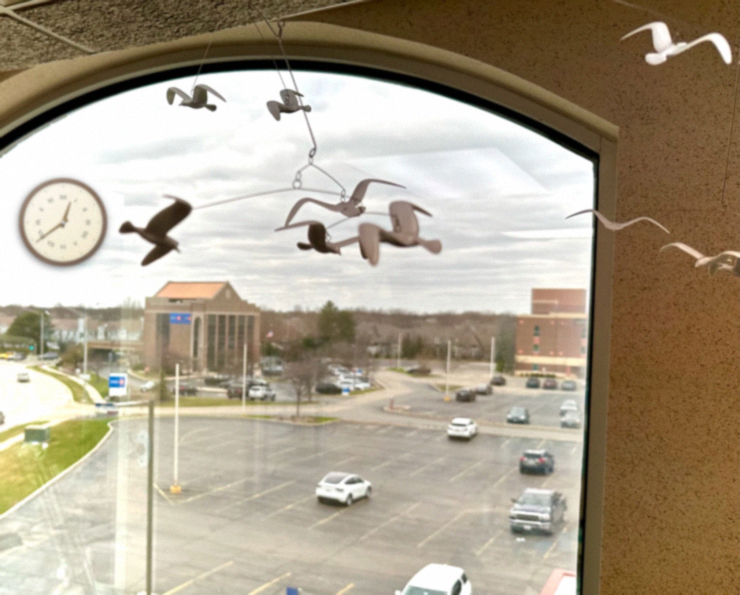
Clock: 12 h 39 min
